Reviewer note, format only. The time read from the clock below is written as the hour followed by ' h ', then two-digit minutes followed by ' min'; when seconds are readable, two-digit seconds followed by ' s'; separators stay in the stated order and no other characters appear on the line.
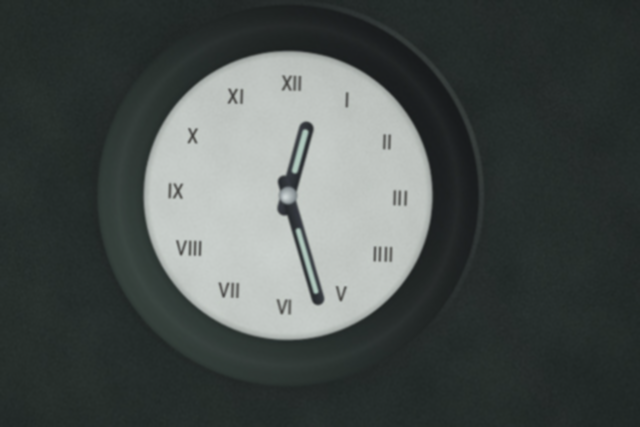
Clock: 12 h 27 min
